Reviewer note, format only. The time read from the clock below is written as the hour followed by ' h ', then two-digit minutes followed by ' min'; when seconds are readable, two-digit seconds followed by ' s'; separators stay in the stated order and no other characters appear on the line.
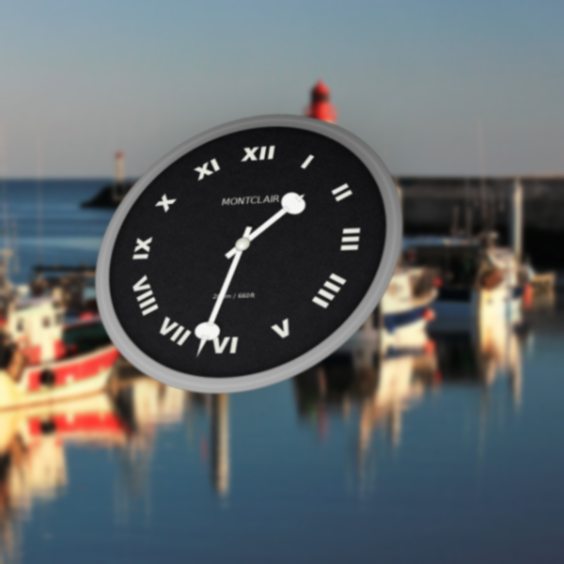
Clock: 1 h 32 min
